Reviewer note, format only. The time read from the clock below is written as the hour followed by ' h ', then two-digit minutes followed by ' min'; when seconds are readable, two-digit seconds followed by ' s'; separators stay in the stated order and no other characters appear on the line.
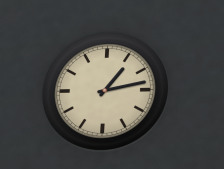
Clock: 1 h 13 min
